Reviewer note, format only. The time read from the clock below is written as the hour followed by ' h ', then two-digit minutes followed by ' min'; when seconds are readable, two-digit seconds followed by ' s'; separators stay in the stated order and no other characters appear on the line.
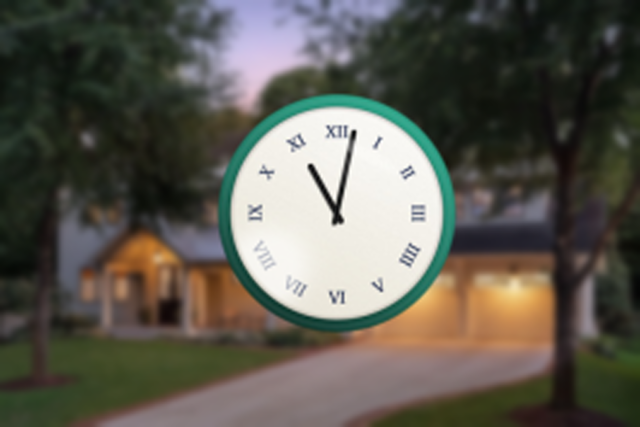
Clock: 11 h 02 min
